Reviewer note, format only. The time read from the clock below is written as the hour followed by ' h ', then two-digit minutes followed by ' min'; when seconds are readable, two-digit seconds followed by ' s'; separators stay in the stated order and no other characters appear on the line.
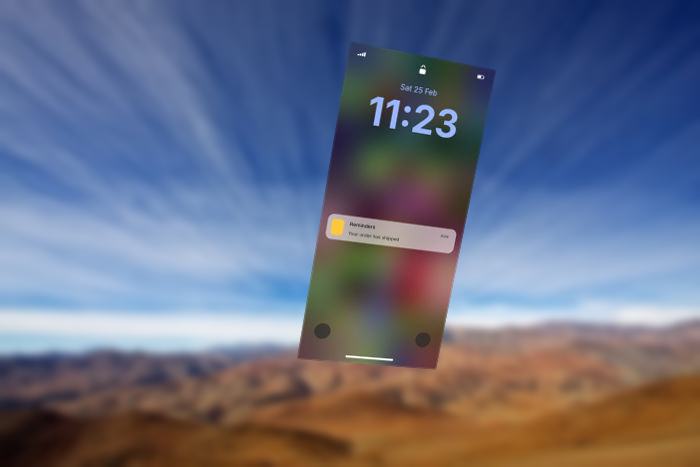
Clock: 11 h 23 min
